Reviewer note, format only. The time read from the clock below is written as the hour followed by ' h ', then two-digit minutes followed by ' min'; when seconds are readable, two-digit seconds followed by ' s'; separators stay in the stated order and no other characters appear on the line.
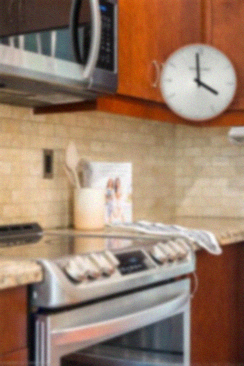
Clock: 3 h 59 min
